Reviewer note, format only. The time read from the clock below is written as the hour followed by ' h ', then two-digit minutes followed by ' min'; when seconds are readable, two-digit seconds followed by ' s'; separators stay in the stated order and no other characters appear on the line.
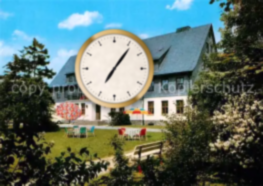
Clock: 7 h 06 min
